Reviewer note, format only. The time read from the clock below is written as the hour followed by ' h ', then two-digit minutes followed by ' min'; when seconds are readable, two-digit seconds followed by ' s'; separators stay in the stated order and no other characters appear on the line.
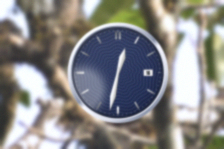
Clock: 12 h 32 min
